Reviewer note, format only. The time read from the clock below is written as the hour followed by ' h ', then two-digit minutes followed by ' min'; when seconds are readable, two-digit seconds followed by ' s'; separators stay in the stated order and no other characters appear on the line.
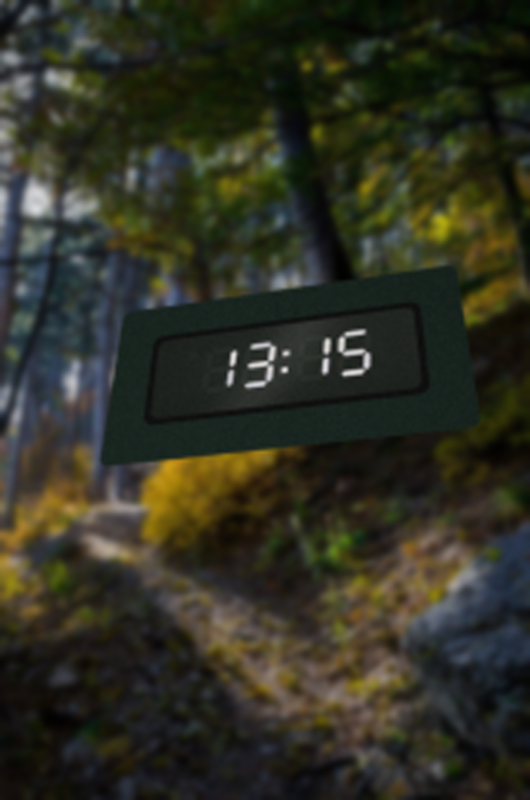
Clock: 13 h 15 min
